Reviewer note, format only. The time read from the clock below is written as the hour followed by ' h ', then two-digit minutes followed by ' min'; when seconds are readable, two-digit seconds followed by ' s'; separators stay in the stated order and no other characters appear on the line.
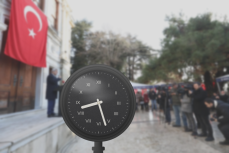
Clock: 8 h 27 min
